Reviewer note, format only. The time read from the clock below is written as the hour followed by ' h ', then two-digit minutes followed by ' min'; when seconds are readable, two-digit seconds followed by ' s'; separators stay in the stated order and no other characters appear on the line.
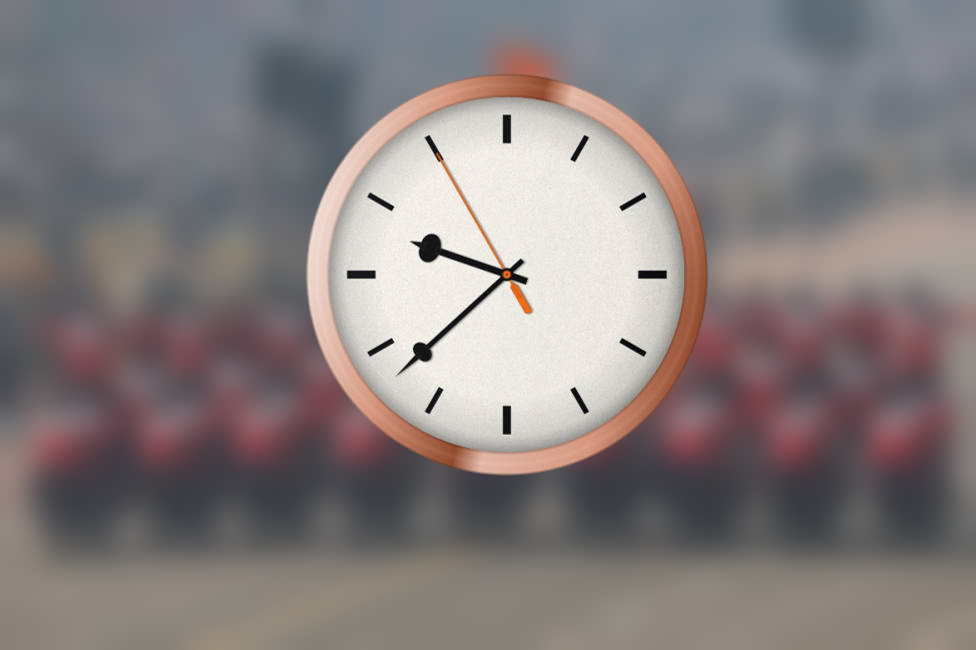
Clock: 9 h 37 min 55 s
